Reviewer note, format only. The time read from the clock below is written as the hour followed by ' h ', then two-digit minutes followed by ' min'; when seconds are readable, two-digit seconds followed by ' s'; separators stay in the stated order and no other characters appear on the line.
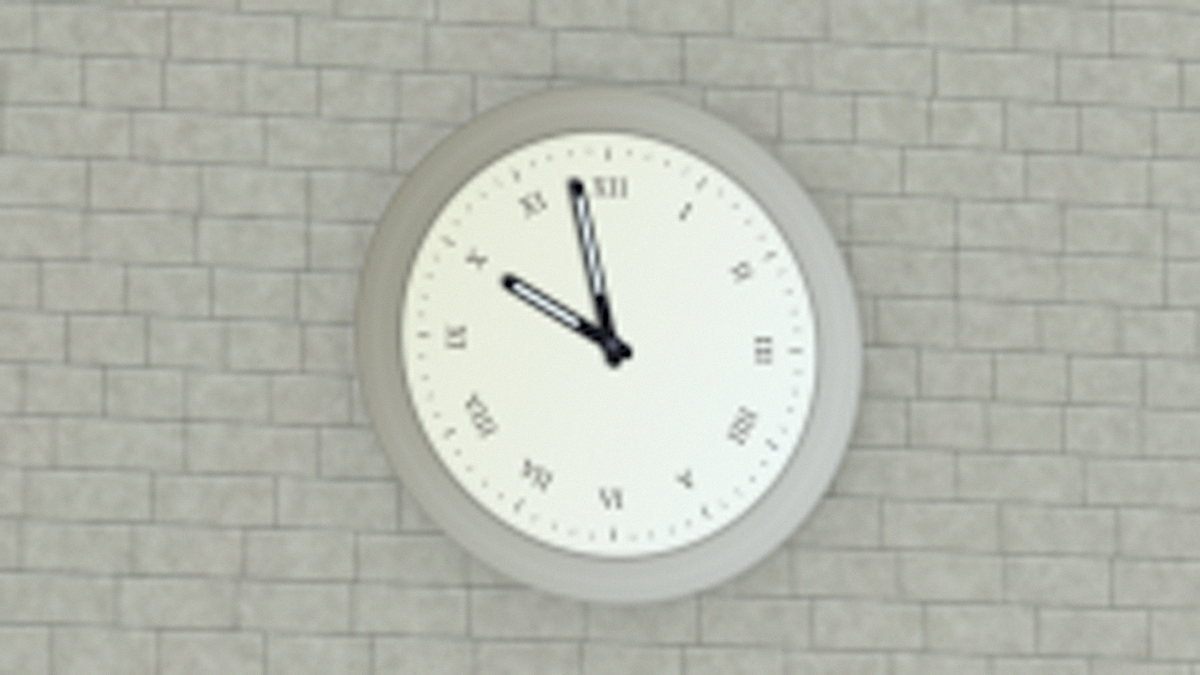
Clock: 9 h 58 min
